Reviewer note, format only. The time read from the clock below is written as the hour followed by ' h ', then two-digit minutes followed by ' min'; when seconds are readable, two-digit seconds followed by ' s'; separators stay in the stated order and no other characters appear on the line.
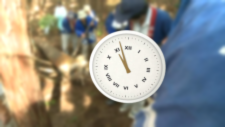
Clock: 10 h 57 min
